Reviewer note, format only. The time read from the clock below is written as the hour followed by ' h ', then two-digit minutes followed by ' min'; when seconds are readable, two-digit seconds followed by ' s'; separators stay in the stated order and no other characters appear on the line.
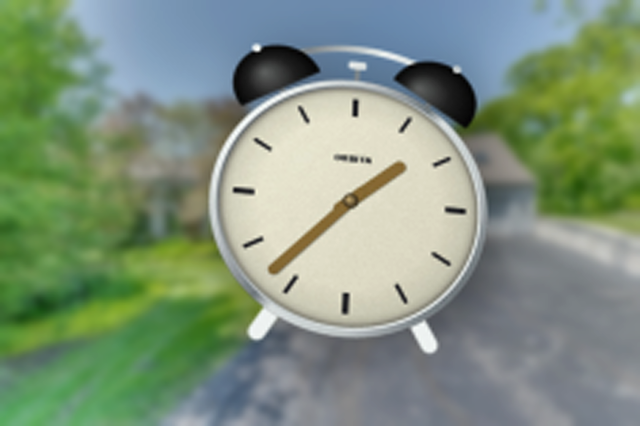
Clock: 1 h 37 min
